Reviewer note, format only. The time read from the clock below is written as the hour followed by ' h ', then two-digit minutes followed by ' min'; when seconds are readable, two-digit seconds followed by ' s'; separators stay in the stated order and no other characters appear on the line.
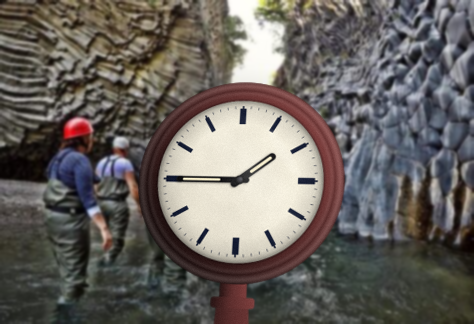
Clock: 1 h 45 min
